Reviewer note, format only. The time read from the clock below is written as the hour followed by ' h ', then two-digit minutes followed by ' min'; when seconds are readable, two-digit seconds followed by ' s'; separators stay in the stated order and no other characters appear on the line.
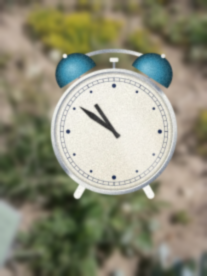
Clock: 10 h 51 min
